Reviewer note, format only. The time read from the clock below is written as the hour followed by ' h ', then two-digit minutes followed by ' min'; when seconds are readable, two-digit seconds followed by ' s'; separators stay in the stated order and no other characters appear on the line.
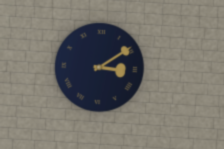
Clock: 3 h 09 min
